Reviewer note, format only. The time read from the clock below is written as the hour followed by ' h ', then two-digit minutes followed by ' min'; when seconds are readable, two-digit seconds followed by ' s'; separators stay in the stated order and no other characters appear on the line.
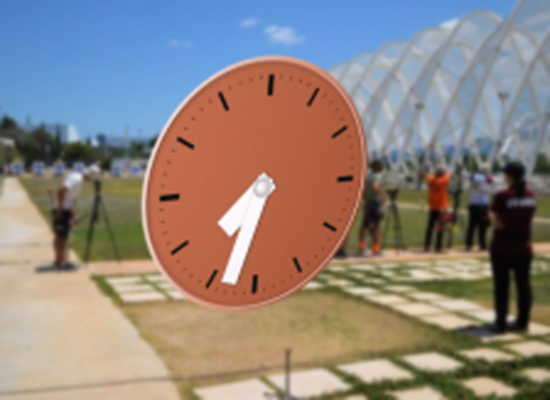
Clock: 7 h 33 min
